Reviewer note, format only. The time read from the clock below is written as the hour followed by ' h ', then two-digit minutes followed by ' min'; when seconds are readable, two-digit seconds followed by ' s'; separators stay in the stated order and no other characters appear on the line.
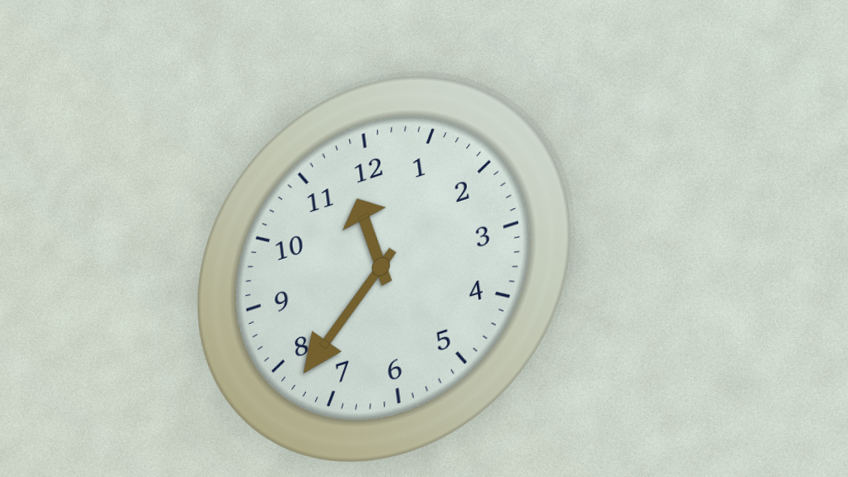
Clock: 11 h 38 min
